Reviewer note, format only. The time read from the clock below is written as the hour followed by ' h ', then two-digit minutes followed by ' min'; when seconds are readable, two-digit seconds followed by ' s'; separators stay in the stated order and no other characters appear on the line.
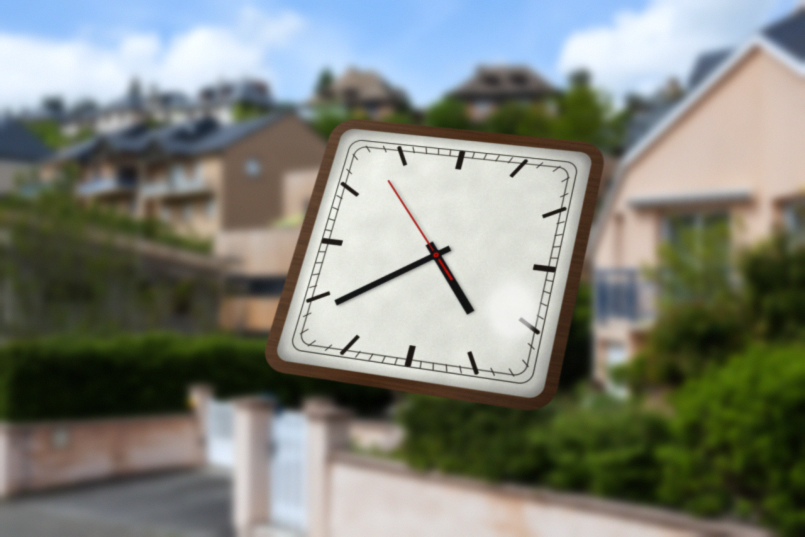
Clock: 4 h 38 min 53 s
